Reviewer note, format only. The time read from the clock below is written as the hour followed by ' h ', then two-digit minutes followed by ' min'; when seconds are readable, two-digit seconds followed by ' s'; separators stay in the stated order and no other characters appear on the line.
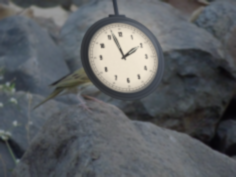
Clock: 1 h 57 min
